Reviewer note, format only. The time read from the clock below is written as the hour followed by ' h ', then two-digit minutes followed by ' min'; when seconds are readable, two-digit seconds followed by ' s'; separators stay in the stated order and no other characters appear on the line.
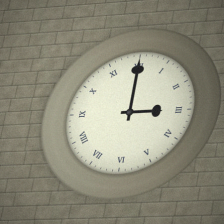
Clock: 3 h 00 min
